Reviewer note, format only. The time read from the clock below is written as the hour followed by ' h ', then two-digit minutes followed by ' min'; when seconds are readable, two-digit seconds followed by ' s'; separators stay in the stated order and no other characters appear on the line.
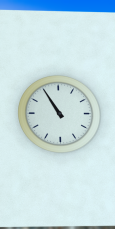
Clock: 10 h 55 min
